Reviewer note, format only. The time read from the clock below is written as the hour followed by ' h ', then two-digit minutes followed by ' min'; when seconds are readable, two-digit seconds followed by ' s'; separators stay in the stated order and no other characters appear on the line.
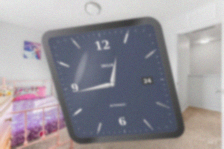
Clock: 12 h 44 min
